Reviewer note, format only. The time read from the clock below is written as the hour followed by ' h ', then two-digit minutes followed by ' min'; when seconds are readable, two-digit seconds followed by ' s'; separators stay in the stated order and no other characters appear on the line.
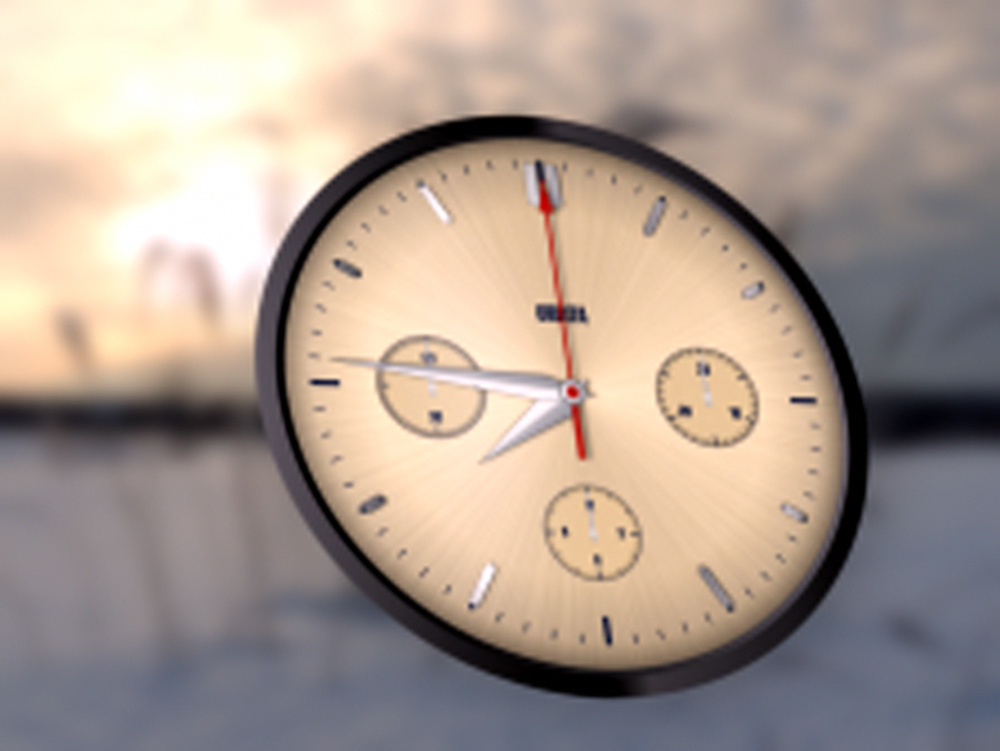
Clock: 7 h 46 min
